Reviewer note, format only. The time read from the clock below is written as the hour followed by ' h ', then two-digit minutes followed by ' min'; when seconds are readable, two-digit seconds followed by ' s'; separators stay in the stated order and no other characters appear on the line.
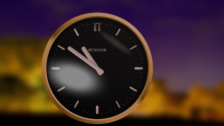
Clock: 10 h 51 min
